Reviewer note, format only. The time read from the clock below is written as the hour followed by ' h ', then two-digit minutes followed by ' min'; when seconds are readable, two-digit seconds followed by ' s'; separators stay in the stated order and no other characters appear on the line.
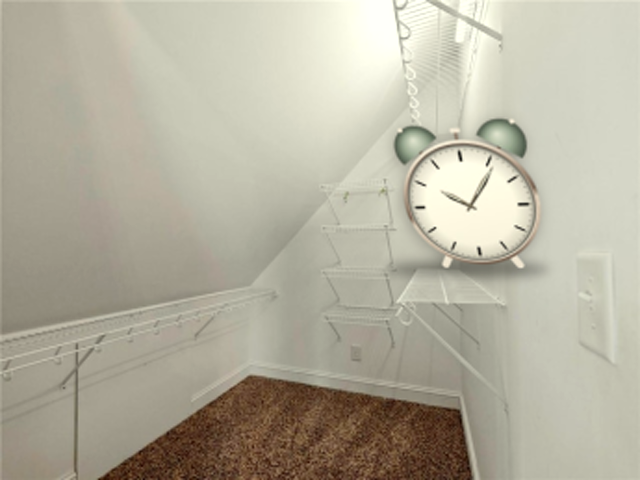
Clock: 10 h 06 min
